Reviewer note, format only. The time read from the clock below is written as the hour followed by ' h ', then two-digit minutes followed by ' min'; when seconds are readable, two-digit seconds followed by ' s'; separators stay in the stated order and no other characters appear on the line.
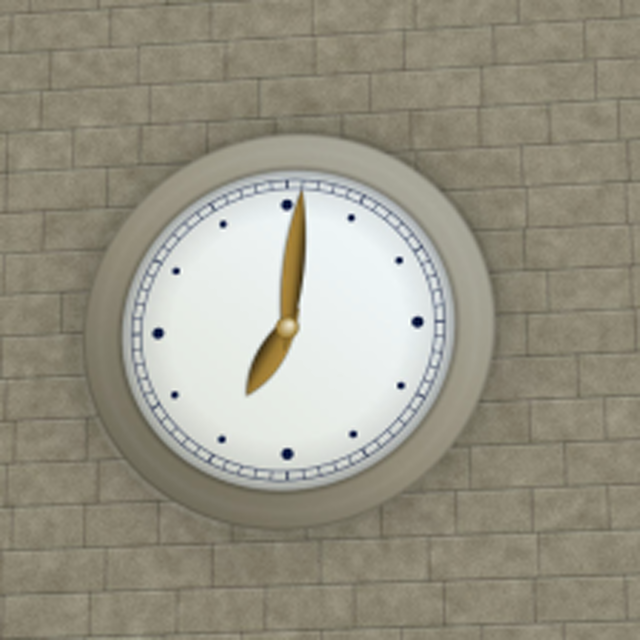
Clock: 7 h 01 min
